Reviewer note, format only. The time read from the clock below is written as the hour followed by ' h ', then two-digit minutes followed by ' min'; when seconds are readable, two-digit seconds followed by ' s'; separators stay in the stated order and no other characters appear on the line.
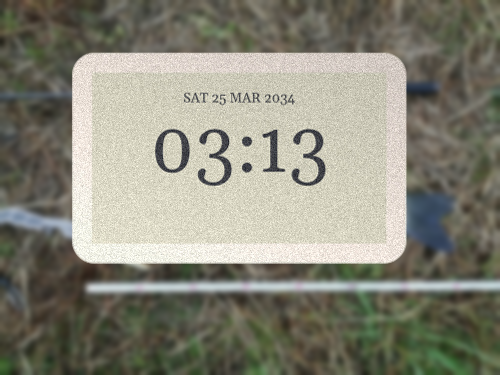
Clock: 3 h 13 min
